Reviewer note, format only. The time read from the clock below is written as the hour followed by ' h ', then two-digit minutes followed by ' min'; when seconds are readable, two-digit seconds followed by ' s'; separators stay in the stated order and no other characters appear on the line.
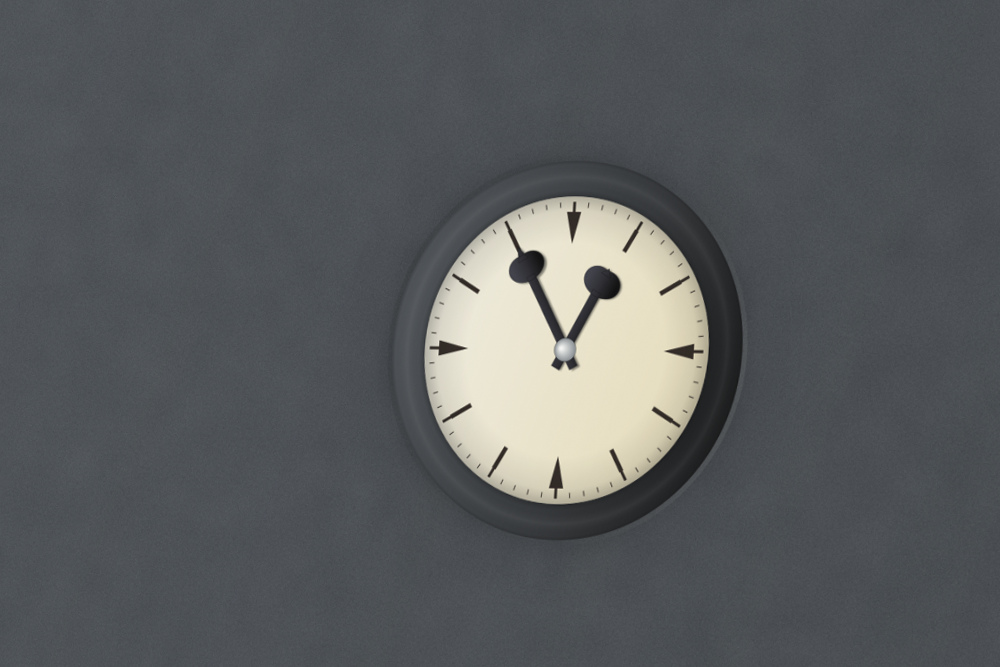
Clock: 12 h 55 min
